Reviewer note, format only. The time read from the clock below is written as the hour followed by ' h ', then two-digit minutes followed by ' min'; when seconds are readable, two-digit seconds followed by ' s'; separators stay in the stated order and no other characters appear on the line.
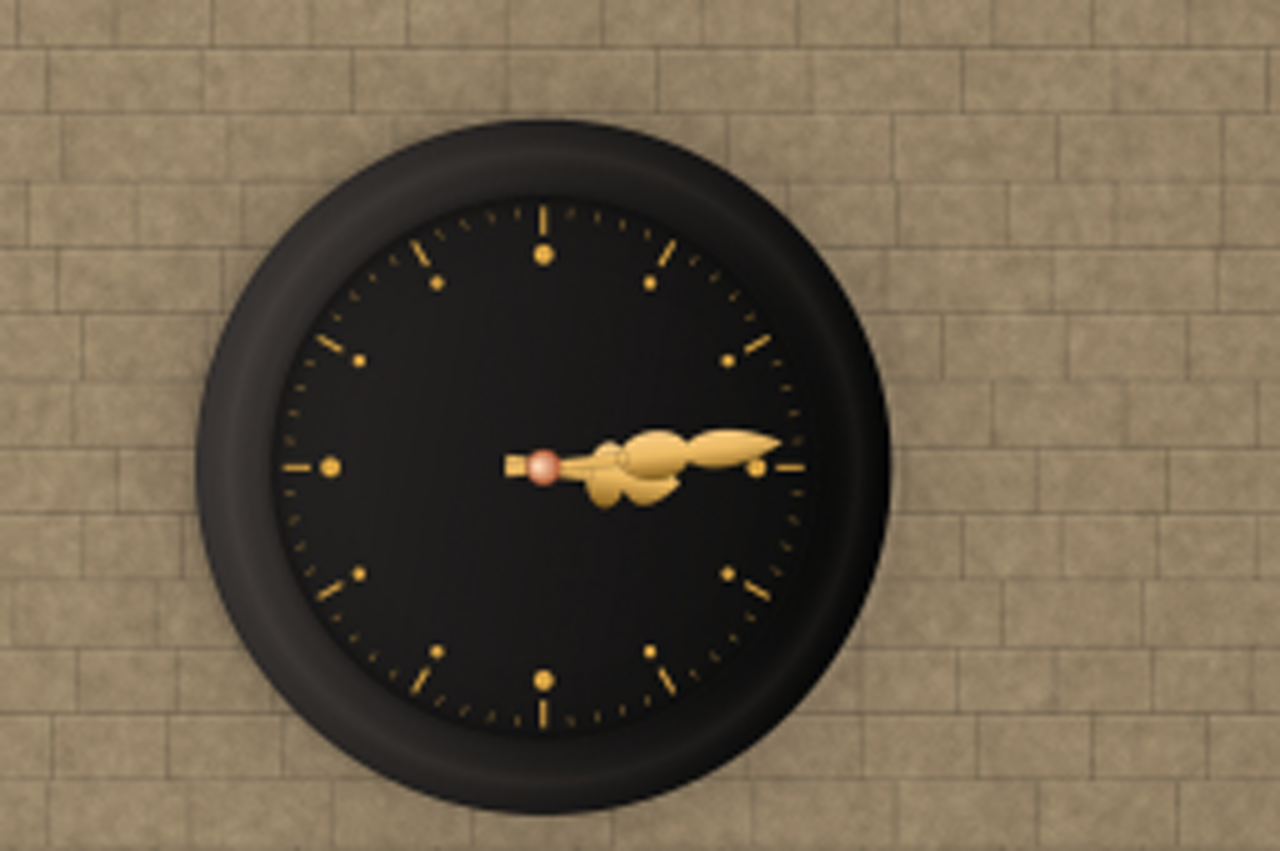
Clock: 3 h 14 min
